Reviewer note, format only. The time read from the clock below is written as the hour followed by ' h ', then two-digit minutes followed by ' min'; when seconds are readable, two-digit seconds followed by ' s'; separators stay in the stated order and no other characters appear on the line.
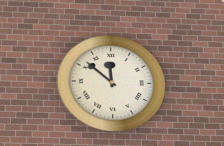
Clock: 11 h 52 min
